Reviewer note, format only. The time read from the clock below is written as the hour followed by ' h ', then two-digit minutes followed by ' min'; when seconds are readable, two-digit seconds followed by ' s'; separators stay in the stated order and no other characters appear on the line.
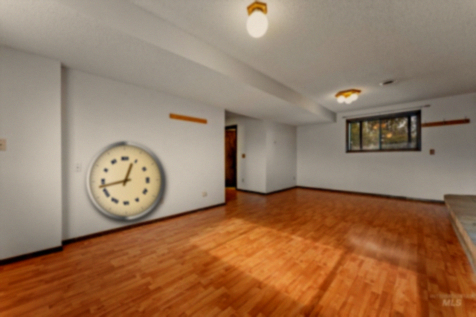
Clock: 12 h 43 min
